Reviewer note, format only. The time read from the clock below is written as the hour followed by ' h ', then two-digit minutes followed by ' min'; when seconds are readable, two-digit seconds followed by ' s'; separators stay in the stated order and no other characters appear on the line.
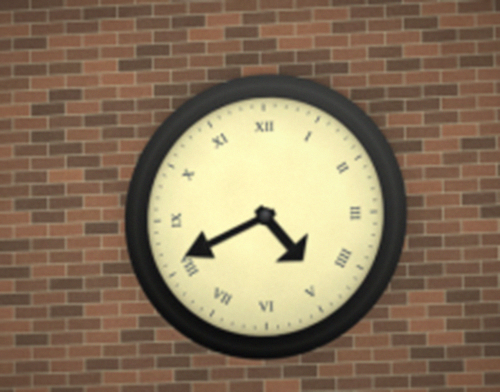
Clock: 4 h 41 min
